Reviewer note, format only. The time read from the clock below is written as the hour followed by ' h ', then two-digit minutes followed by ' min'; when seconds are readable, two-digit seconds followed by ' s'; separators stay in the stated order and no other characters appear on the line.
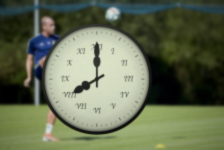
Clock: 8 h 00 min
